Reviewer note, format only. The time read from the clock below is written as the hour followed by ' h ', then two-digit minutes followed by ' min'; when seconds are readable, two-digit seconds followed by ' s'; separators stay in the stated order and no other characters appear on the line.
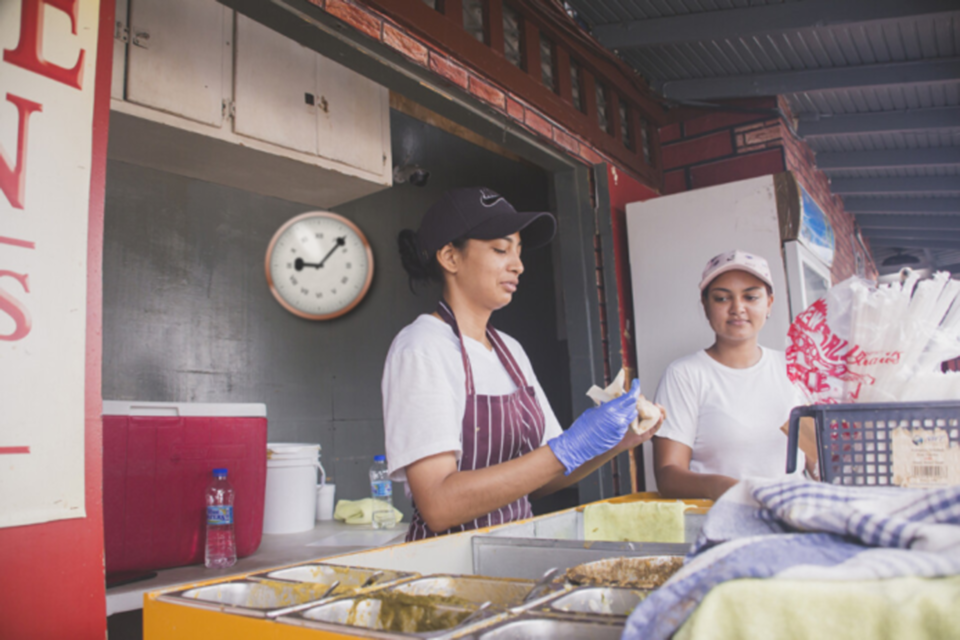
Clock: 9 h 07 min
